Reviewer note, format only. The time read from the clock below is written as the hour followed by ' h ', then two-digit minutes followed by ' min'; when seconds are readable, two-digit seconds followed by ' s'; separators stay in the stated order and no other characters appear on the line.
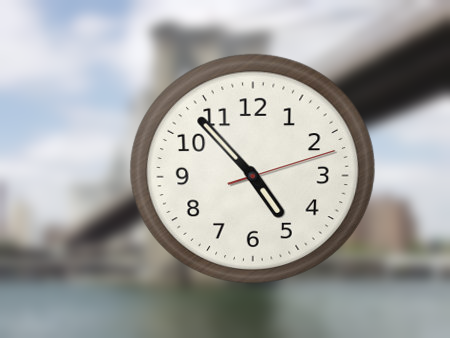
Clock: 4 h 53 min 12 s
